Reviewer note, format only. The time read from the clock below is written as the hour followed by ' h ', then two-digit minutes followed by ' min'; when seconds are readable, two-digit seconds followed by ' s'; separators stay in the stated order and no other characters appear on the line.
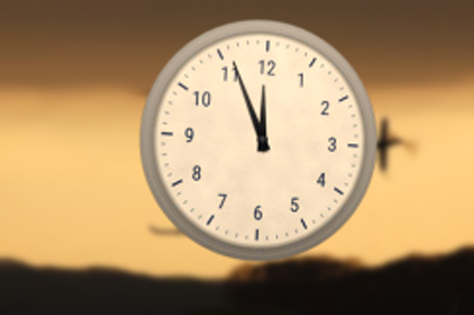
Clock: 11 h 56 min
